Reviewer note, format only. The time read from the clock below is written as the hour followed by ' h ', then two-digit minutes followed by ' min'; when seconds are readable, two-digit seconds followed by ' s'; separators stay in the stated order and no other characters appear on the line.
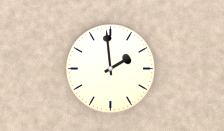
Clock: 1 h 59 min
